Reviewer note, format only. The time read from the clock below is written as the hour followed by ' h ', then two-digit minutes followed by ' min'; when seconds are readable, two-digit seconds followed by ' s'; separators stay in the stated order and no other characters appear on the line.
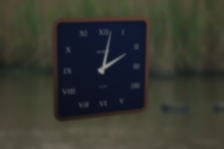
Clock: 2 h 02 min
